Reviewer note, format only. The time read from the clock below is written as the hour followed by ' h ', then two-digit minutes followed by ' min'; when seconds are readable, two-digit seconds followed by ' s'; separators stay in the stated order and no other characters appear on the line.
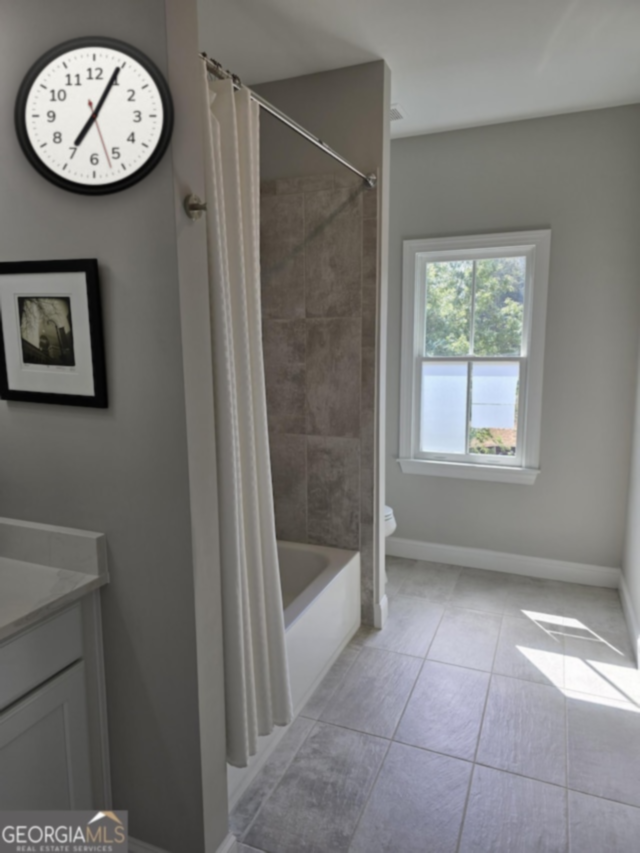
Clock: 7 h 04 min 27 s
